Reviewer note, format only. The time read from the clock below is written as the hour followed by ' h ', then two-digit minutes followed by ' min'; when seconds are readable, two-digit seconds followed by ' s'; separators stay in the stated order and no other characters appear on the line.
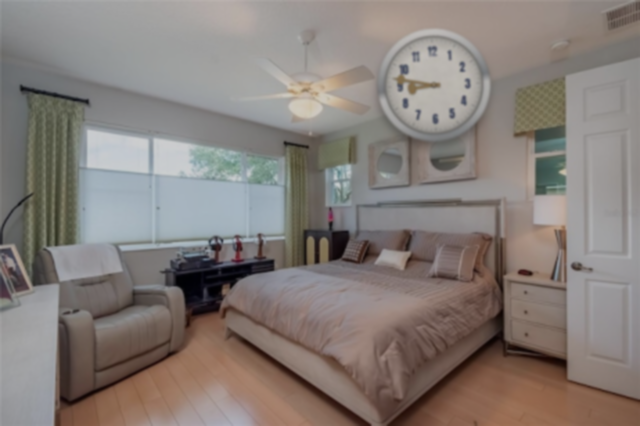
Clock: 8 h 47 min
